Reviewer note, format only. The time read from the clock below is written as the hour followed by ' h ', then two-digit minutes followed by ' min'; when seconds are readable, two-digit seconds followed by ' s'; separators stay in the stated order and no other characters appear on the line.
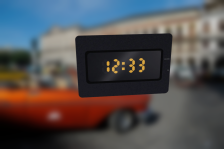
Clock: 12 h 33 min
